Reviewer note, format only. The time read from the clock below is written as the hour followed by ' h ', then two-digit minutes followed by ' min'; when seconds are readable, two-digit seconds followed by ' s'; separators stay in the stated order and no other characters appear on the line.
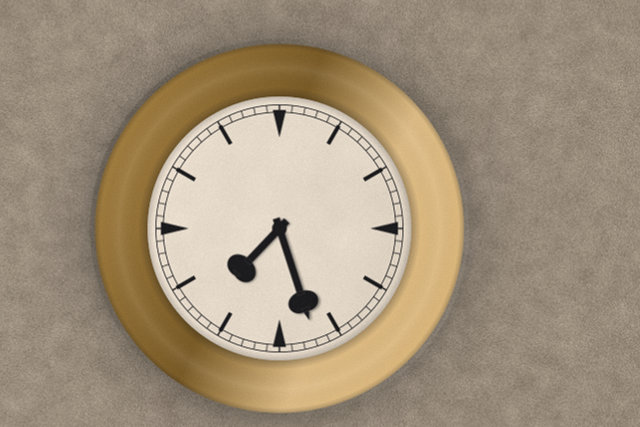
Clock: 7 h 27 min
